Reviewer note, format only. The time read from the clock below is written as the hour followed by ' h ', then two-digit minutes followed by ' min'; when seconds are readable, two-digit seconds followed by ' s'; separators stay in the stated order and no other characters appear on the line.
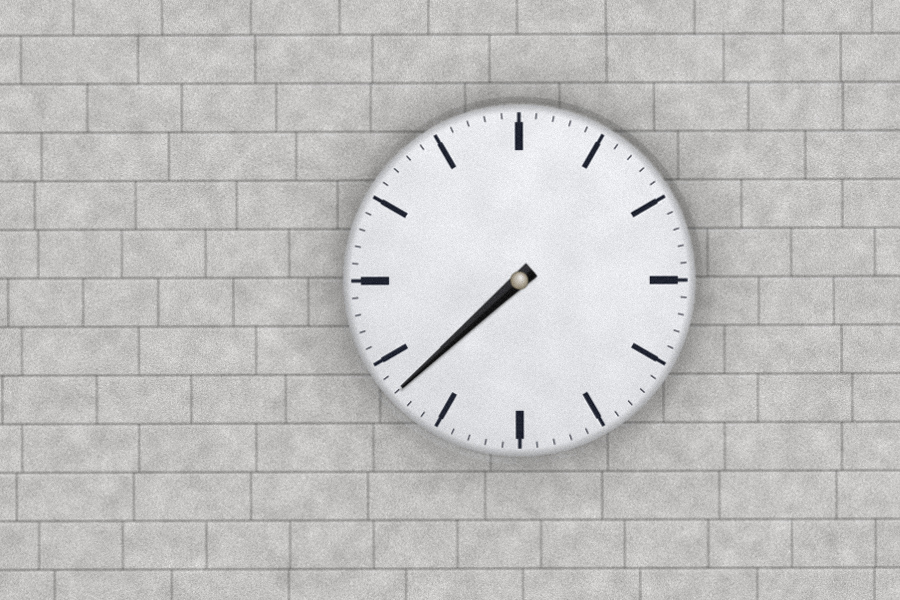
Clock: 7 h 38 min
